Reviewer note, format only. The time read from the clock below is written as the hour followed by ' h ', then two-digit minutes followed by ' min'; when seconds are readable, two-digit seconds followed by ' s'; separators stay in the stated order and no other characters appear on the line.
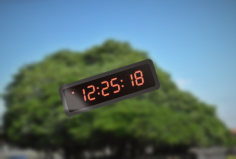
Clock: 12 h 25 min 18 s
